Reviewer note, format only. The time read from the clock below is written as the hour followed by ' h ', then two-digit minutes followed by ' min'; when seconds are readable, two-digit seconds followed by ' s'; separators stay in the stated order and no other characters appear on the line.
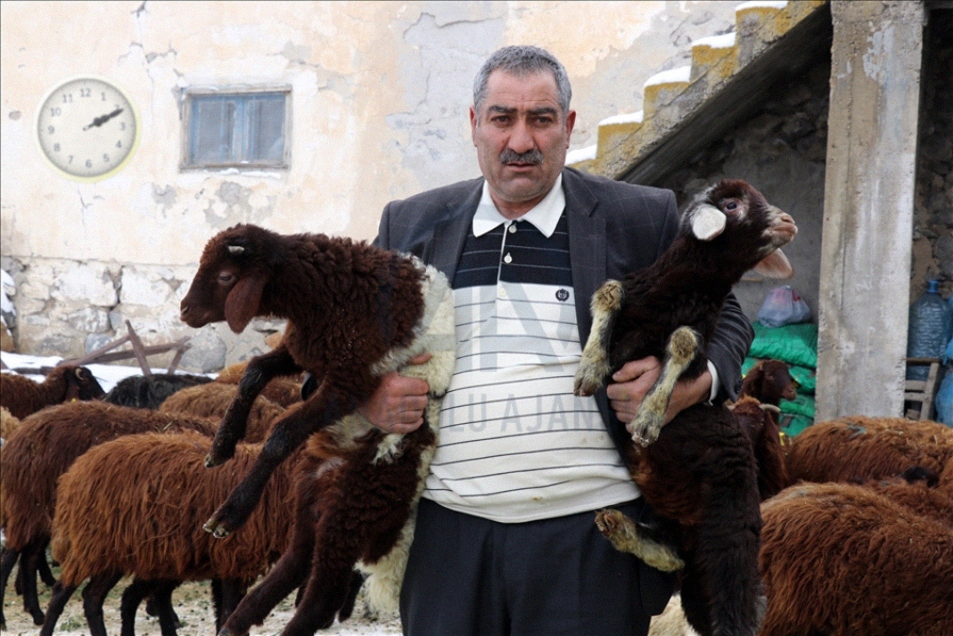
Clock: 2 h 11 min
